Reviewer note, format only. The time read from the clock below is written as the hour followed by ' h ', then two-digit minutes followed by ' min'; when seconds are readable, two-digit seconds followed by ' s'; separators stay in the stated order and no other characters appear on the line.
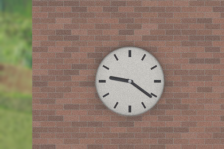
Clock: 9 h 21 min
